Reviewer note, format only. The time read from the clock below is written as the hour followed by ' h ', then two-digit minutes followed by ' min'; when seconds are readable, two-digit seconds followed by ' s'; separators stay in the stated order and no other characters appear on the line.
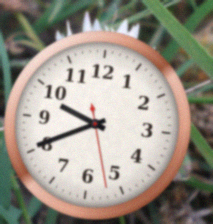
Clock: 9 h 40 min 27 s
